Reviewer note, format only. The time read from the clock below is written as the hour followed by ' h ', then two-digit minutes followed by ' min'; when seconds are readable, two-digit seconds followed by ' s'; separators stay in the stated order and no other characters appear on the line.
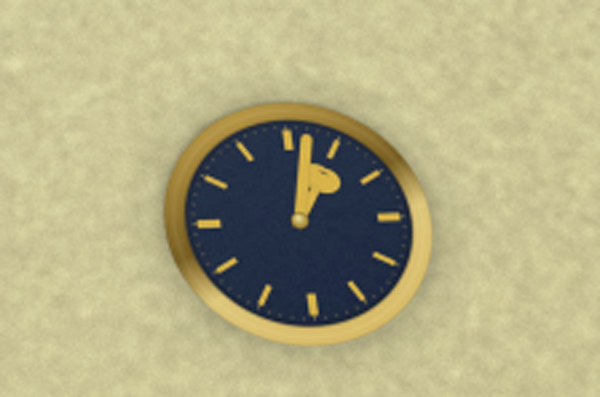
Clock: 1 h 02 min
